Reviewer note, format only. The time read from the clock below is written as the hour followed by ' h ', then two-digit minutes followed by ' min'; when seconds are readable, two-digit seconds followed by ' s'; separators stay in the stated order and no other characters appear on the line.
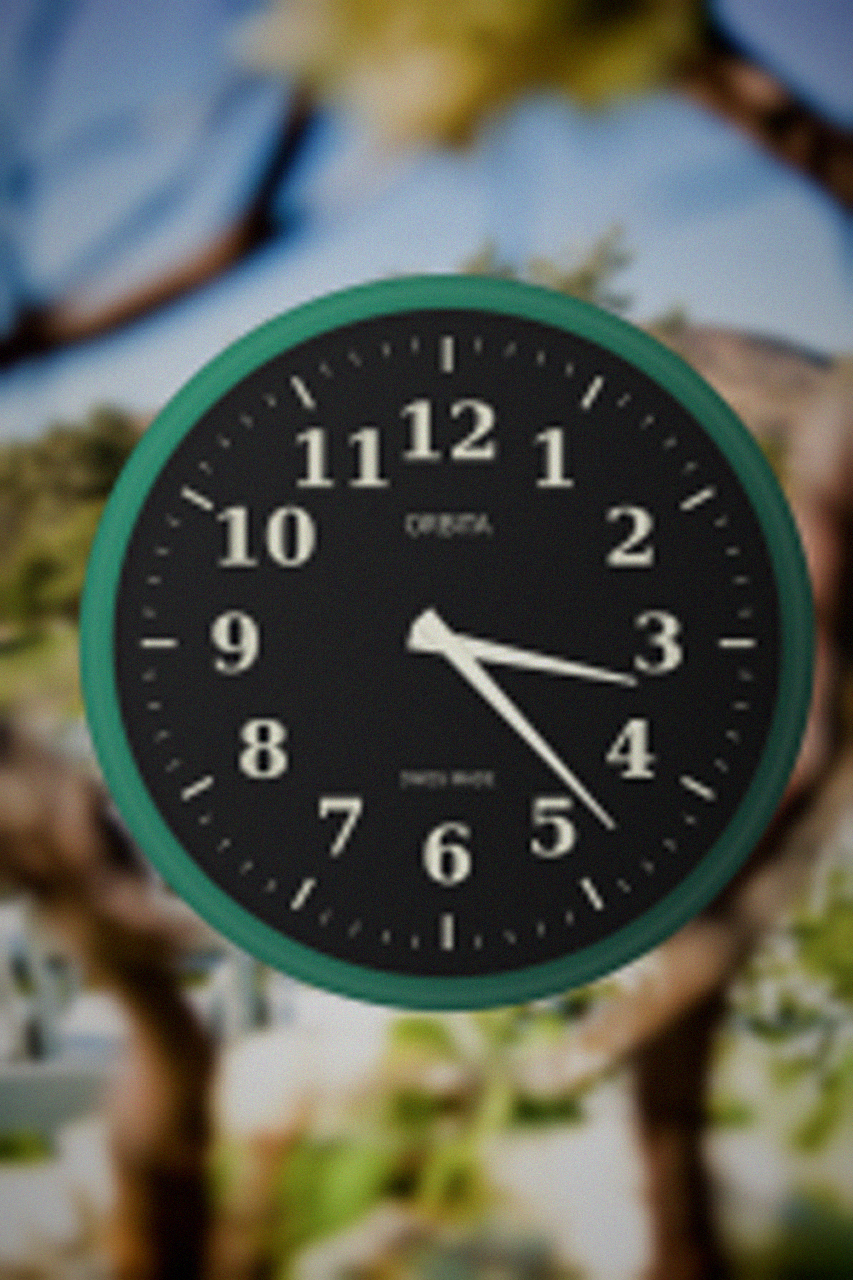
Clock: 3 h 23 min
